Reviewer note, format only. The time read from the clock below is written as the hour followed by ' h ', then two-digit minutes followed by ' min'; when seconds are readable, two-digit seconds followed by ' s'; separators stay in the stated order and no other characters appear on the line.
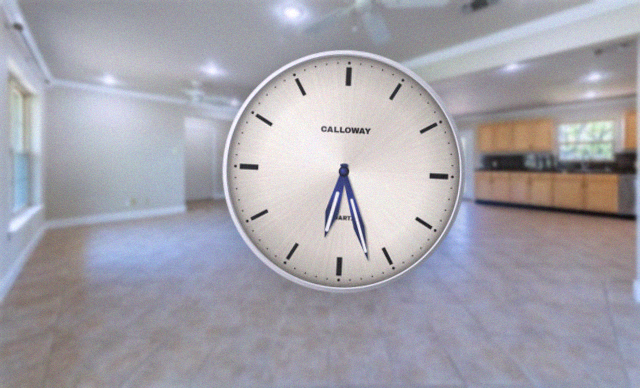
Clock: 6 h 27 min
